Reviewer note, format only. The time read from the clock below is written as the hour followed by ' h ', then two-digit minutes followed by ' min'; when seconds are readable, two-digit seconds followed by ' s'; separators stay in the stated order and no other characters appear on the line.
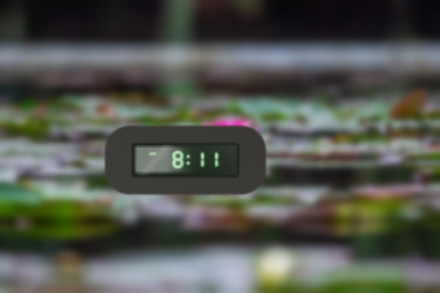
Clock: 8 h 11 min
